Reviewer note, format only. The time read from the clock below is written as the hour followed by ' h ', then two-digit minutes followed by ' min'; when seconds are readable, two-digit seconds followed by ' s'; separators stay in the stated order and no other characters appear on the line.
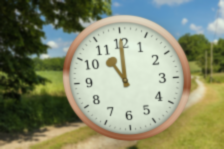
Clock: 11 h 00 min
